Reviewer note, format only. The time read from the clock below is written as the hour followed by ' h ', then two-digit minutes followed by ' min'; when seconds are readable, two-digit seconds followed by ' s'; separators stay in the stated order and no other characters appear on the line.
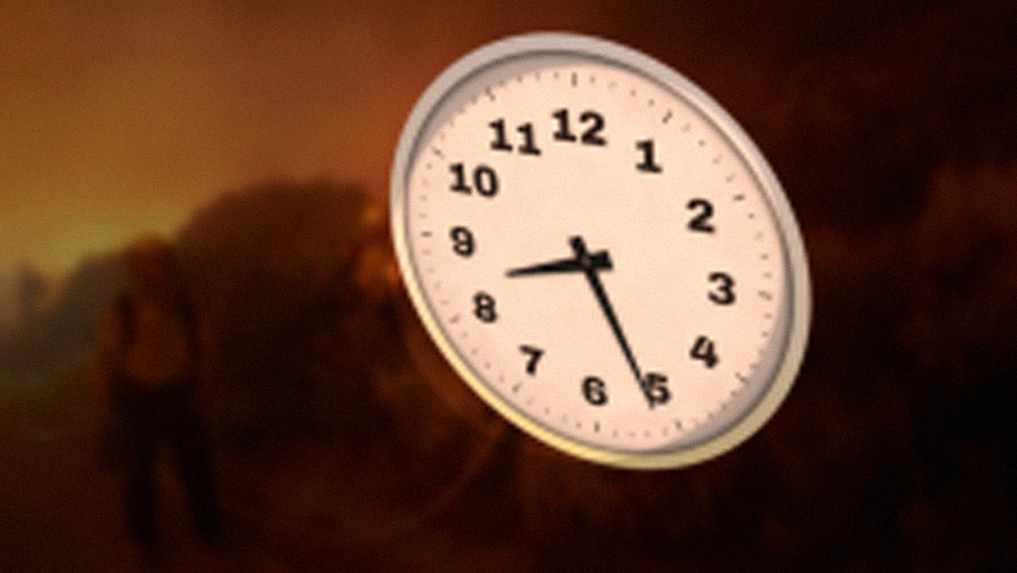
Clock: 8 h 26 min
